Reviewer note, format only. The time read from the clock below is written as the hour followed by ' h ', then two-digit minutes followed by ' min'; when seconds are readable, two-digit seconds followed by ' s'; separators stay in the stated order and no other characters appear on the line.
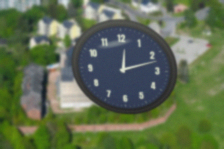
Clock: 12 h 12 min
